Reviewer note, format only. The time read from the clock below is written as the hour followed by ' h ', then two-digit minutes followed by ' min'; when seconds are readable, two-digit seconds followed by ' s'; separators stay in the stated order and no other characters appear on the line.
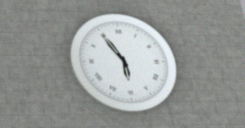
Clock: 5 h 55 min
